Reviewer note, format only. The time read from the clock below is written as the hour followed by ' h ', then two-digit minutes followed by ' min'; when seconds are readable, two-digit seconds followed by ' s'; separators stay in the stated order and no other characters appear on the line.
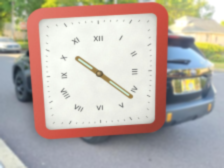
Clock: 10 h 22 min
